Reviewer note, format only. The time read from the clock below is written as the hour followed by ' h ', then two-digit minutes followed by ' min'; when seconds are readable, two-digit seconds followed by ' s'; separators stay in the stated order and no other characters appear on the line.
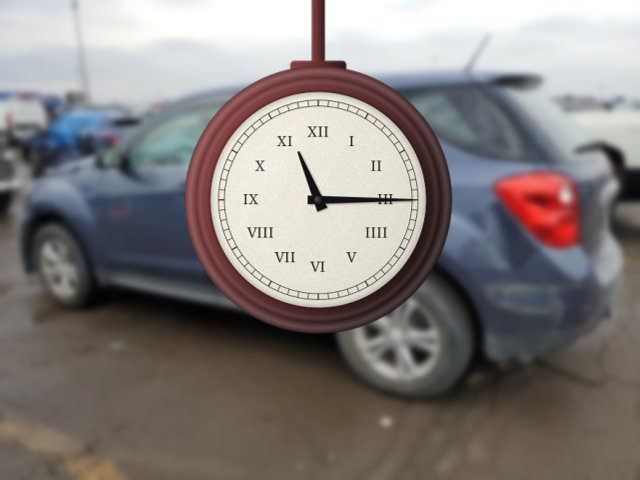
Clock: 11 h 15 min
